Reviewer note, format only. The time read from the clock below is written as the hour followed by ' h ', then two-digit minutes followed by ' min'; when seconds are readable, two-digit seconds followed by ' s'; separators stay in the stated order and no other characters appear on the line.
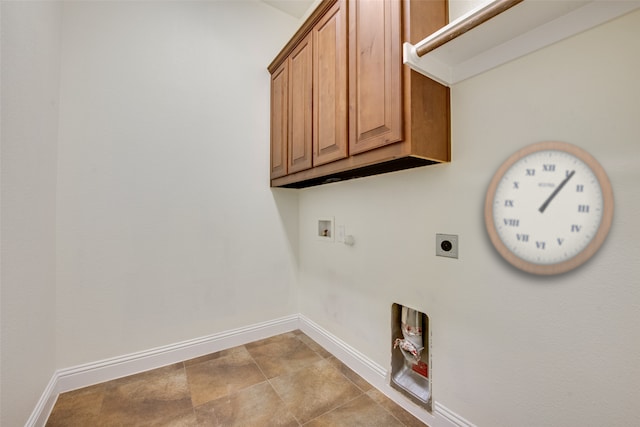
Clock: 1 h 06 min
